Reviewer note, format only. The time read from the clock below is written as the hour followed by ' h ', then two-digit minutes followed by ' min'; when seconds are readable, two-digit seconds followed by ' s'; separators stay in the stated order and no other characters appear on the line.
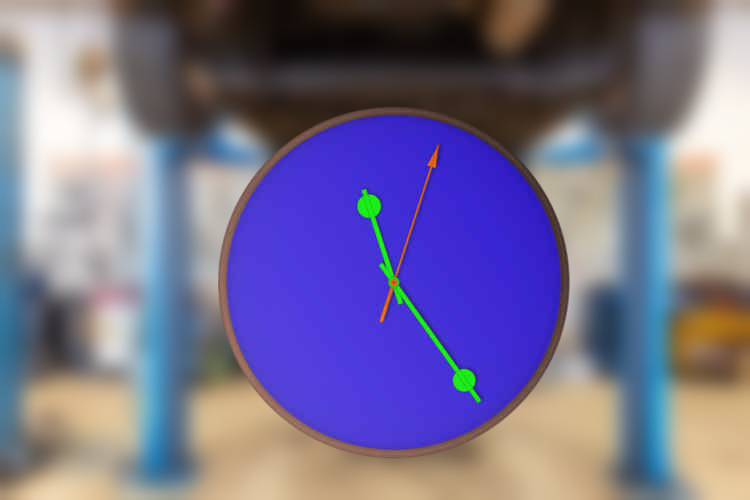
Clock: 11 h 24 min 03 s
